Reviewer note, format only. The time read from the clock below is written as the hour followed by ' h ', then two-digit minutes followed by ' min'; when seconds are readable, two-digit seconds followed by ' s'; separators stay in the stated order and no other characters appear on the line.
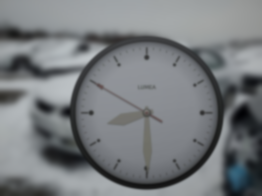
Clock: 8 h 29 min 50 s
